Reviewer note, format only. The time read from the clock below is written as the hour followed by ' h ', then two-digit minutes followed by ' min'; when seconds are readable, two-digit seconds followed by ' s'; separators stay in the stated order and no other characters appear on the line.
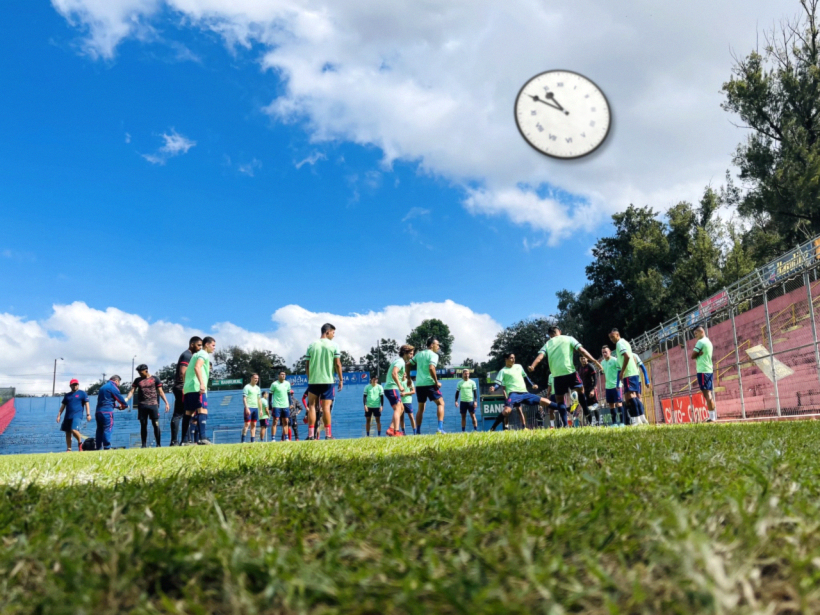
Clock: 10 h 50 min
